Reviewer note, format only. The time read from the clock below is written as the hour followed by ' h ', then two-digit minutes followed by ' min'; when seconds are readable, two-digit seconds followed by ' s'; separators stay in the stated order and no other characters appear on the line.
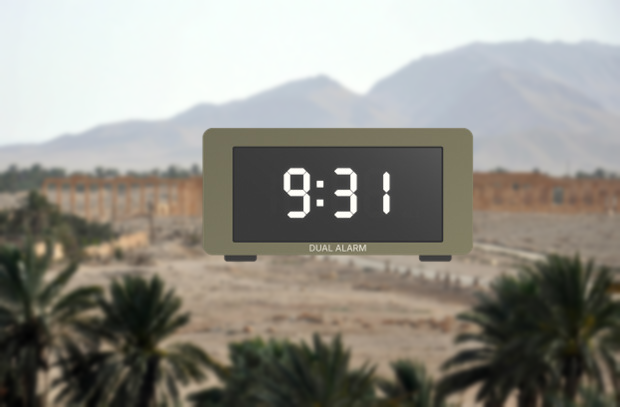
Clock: 9 h 31 min
